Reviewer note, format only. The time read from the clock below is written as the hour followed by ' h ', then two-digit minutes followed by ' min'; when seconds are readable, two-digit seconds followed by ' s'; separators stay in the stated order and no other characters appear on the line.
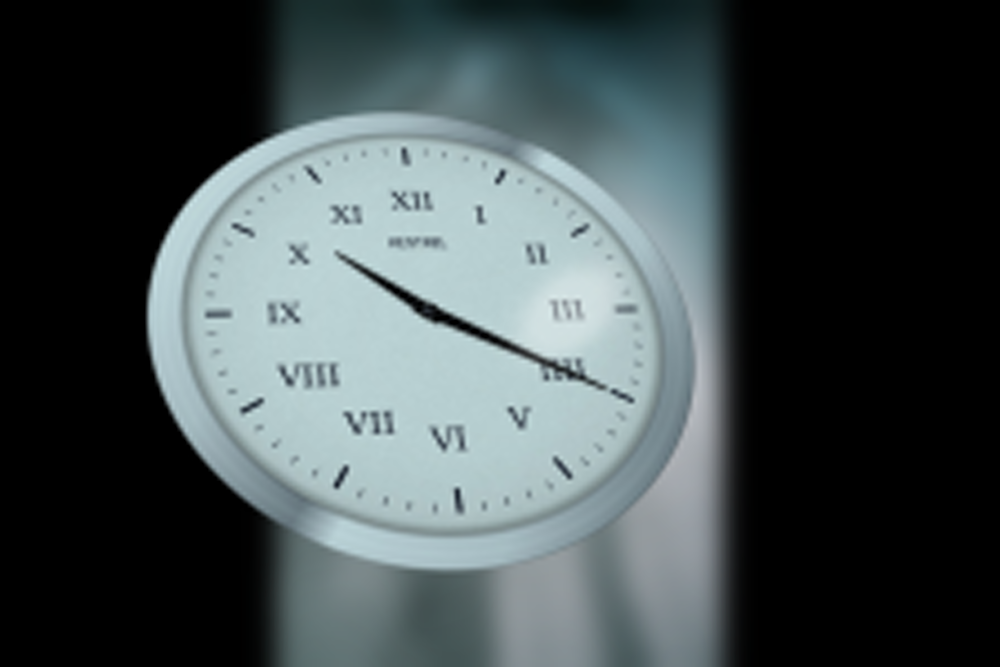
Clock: 10 h 20 min
